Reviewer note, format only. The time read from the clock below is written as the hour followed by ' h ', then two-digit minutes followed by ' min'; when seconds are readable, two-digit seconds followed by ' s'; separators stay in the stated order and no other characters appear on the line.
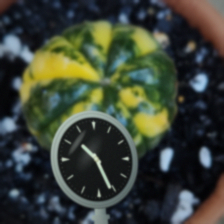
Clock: 10 h 26 min
